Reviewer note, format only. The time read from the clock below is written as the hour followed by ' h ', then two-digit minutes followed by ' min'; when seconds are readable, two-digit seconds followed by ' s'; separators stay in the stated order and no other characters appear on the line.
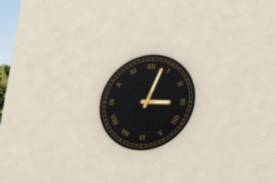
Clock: 3 h 03 min
